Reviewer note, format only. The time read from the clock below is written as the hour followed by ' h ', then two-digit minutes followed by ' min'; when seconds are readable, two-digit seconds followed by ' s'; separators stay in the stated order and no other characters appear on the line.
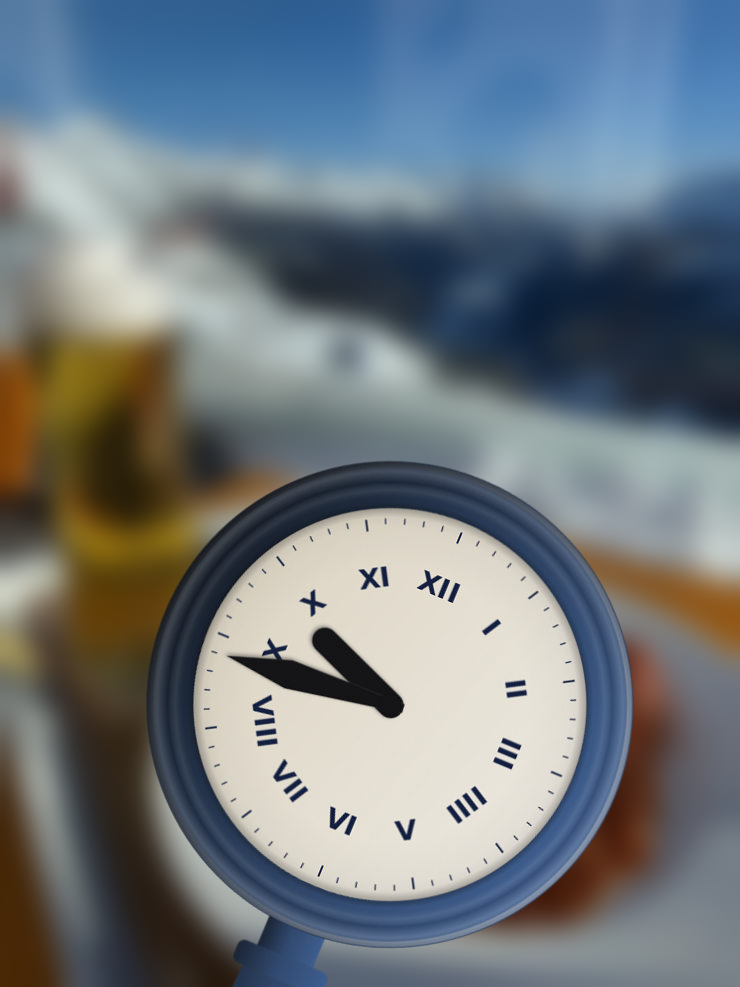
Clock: 9 h 44 min
